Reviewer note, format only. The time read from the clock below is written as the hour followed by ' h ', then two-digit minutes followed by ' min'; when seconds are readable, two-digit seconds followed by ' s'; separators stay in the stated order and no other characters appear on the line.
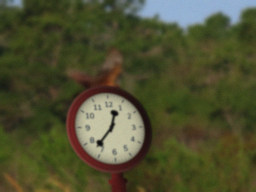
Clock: 12 h 37 min
